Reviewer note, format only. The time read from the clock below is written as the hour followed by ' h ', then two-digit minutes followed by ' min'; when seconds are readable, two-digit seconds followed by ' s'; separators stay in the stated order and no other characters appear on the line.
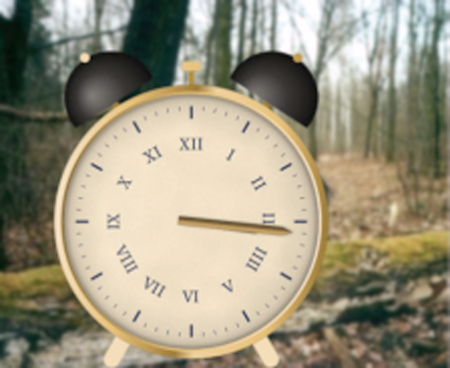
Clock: 3 h 16 min
